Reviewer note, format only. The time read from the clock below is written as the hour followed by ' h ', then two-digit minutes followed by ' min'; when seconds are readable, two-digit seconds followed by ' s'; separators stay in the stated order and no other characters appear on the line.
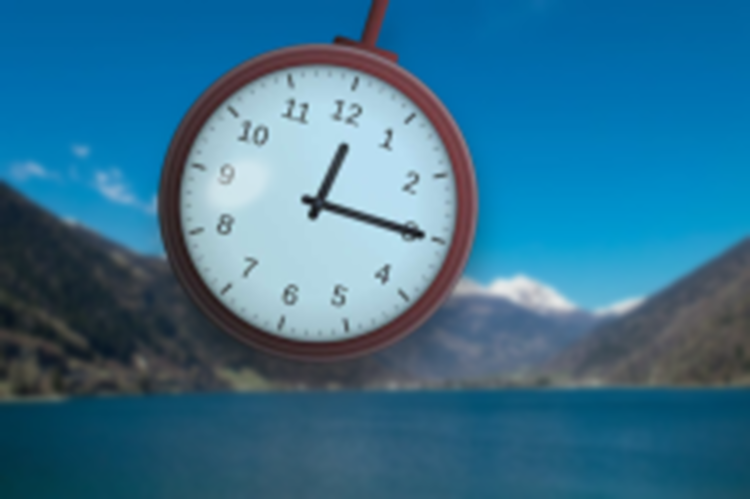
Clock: 12 h 15 min
